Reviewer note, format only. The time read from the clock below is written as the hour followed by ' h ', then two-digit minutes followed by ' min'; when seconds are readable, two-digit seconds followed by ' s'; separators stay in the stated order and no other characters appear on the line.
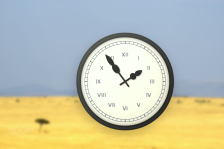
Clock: 1 h 54 min
